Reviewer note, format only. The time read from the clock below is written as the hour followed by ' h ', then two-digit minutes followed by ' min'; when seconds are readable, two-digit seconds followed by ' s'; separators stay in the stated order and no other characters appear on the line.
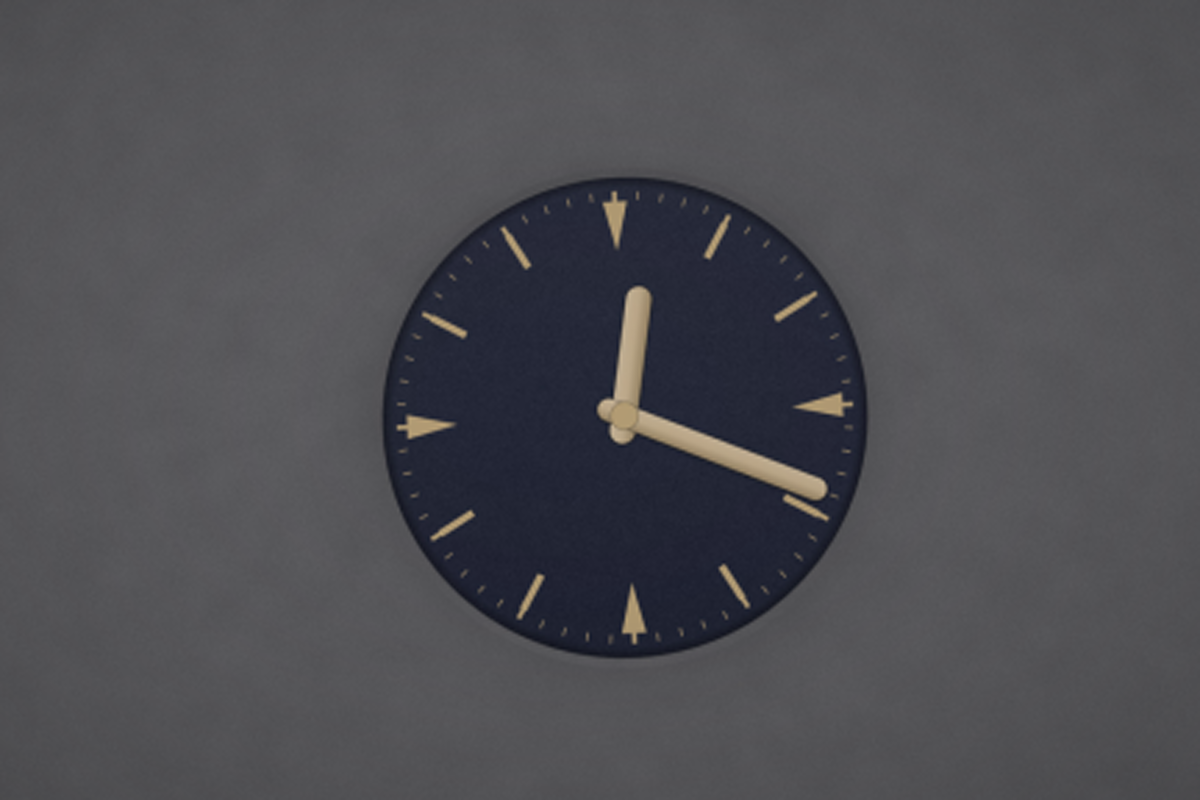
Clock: 12 h 19 min
